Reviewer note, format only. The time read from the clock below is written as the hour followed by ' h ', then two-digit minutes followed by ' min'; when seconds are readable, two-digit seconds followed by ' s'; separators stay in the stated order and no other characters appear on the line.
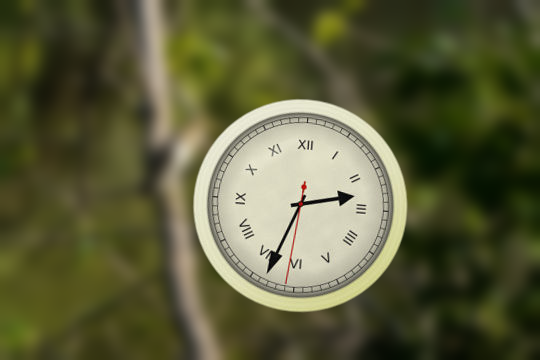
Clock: 2 h 33 min 31 s
